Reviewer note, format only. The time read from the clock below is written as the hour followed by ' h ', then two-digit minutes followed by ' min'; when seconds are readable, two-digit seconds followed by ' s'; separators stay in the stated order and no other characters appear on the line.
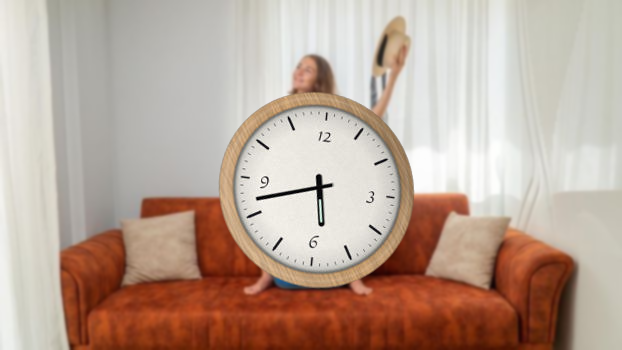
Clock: 5 h 42 min
